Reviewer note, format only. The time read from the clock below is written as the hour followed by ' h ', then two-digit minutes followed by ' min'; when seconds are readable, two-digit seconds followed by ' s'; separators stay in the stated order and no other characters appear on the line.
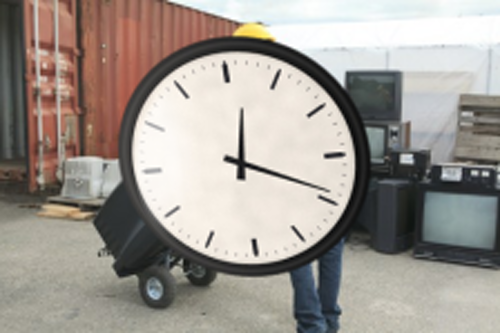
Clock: 12 h 19 min
